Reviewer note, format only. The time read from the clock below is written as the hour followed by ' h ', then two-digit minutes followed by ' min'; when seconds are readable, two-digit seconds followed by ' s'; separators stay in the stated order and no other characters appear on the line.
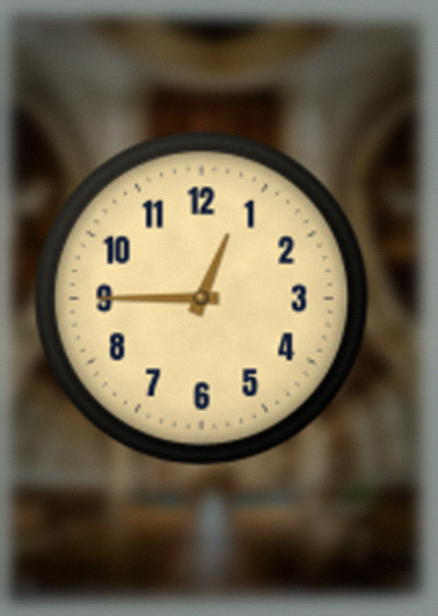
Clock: 12 h 45 min
